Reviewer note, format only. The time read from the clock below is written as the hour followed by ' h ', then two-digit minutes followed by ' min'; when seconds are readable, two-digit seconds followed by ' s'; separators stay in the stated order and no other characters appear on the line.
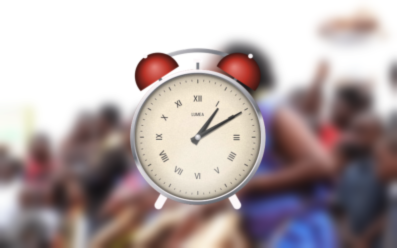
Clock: 1 h 10 min
